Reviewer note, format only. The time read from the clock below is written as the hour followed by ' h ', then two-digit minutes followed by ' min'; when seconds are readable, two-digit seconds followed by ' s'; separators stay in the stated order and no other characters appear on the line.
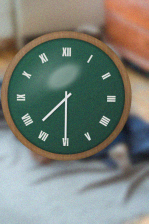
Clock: 7 h 30 min
